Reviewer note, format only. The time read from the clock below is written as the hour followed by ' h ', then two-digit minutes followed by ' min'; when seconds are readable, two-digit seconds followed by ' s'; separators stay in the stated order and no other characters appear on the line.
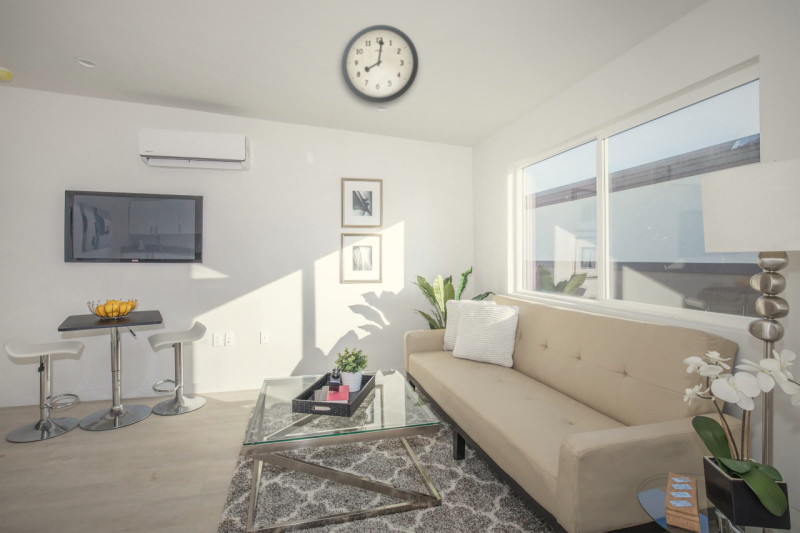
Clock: 8 h 01 min
